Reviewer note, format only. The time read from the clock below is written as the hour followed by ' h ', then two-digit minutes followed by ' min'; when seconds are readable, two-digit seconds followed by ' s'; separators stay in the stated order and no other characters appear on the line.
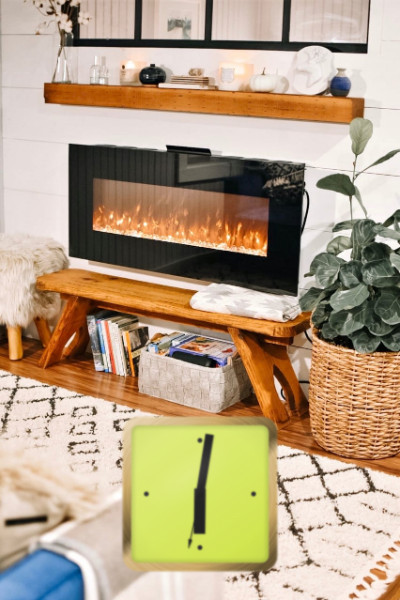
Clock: 6 h 01 min 32 s
